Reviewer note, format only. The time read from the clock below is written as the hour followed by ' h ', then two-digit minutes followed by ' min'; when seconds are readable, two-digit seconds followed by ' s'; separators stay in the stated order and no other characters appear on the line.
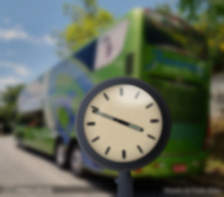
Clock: 3 h 49 min
